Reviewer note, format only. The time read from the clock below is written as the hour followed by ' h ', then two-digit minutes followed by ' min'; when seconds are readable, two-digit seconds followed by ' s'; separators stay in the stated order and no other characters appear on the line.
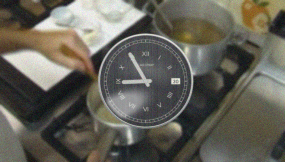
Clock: 8 h 55 min
